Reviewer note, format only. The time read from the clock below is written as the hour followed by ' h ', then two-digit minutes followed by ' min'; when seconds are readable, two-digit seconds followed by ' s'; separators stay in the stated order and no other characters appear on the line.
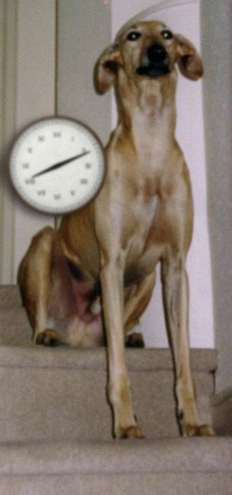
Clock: 8 h 11 min
